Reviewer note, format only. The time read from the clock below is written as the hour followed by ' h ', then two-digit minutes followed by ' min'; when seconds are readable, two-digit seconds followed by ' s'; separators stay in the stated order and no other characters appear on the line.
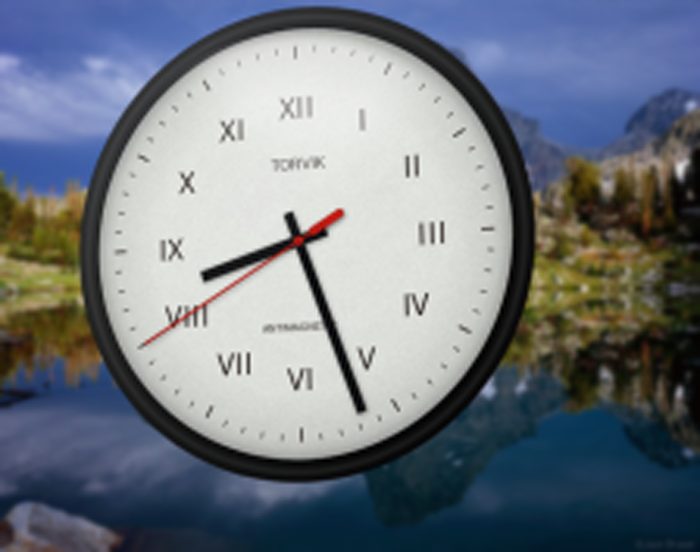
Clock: 8 h 26 min 40 s
